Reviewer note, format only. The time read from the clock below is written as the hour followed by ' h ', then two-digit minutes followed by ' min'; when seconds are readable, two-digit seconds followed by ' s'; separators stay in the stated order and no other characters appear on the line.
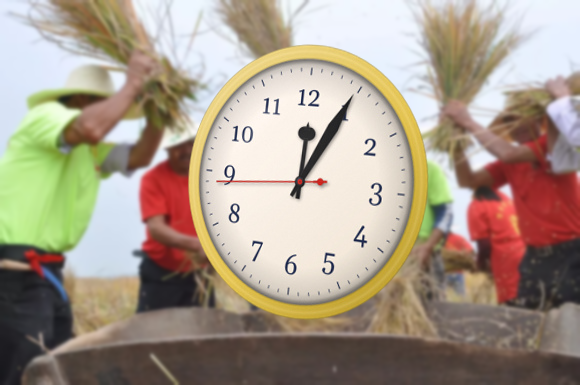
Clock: 12 h 04 min 44 s
